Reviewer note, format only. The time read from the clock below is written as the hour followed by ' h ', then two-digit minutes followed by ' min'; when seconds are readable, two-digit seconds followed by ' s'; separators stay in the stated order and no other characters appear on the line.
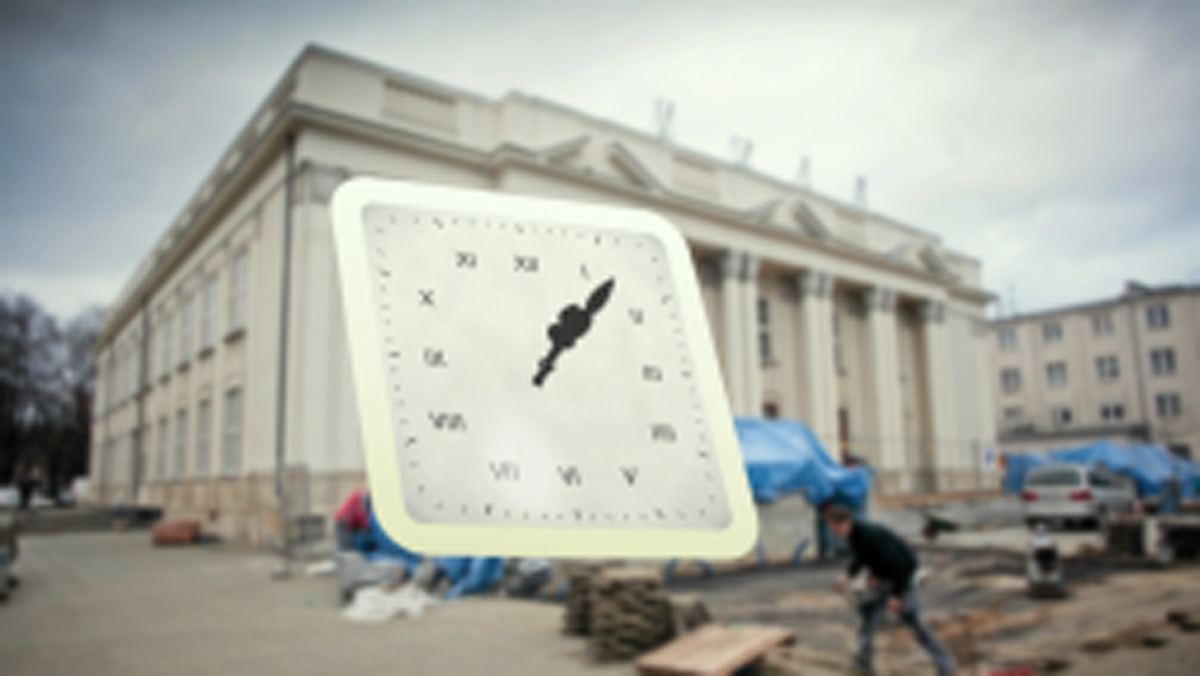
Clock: 1 h 07 min
